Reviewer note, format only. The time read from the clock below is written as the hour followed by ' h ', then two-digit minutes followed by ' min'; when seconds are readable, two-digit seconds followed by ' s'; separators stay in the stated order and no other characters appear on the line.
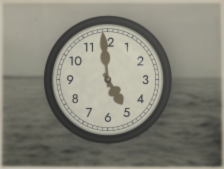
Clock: 4 h 59 min
